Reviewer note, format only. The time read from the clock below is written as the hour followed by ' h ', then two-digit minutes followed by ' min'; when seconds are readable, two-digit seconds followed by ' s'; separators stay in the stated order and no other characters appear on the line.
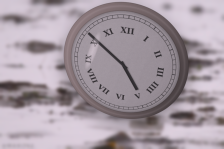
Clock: 4 h 51 min
